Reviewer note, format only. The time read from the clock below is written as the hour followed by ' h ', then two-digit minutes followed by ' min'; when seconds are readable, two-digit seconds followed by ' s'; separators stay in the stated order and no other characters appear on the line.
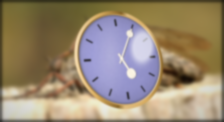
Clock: 5 h 05 min
